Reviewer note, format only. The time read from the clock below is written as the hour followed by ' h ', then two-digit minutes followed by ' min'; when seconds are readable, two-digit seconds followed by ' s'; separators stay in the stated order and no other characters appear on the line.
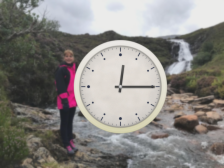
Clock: 12 h 15 min
